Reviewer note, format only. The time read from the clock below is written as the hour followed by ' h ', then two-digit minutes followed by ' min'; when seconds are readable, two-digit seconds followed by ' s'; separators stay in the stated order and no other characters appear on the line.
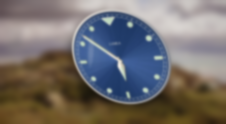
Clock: 5 h 52 min
